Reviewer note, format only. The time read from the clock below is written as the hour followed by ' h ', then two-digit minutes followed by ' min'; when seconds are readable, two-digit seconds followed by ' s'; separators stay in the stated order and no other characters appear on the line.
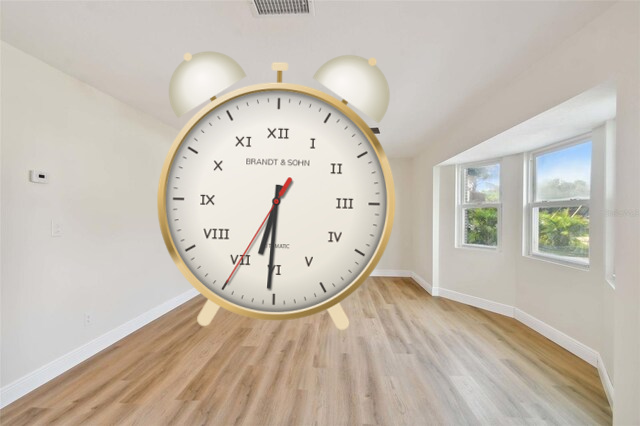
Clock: 6 h 30 min 35 s
